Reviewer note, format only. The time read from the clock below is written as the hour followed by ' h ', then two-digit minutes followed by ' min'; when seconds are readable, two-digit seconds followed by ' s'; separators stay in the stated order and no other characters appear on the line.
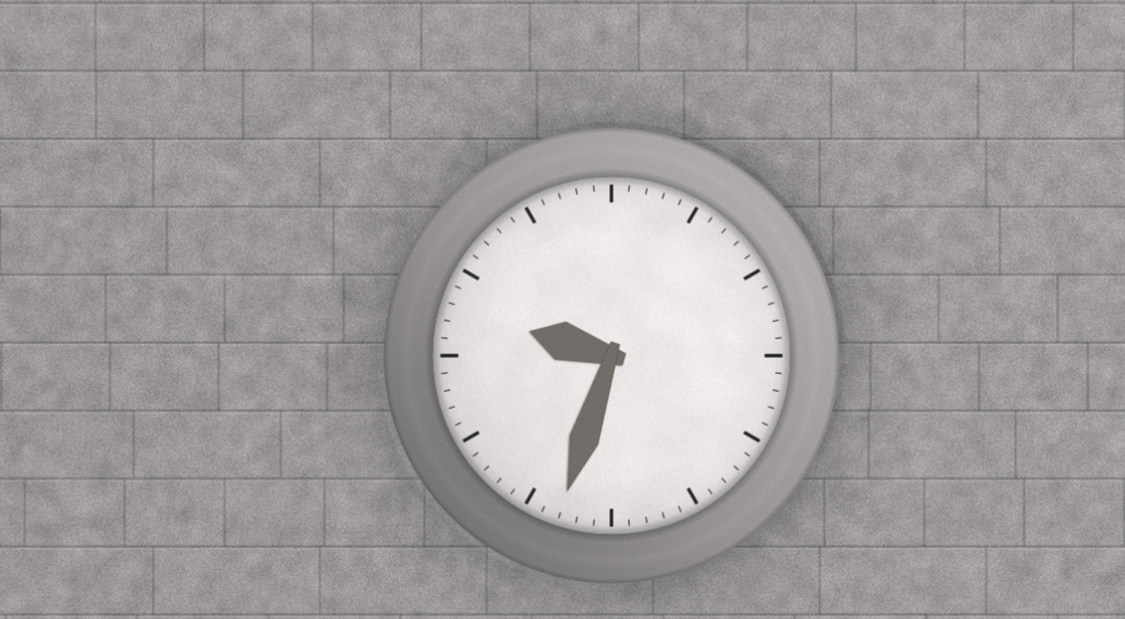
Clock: 9 h 33 min
